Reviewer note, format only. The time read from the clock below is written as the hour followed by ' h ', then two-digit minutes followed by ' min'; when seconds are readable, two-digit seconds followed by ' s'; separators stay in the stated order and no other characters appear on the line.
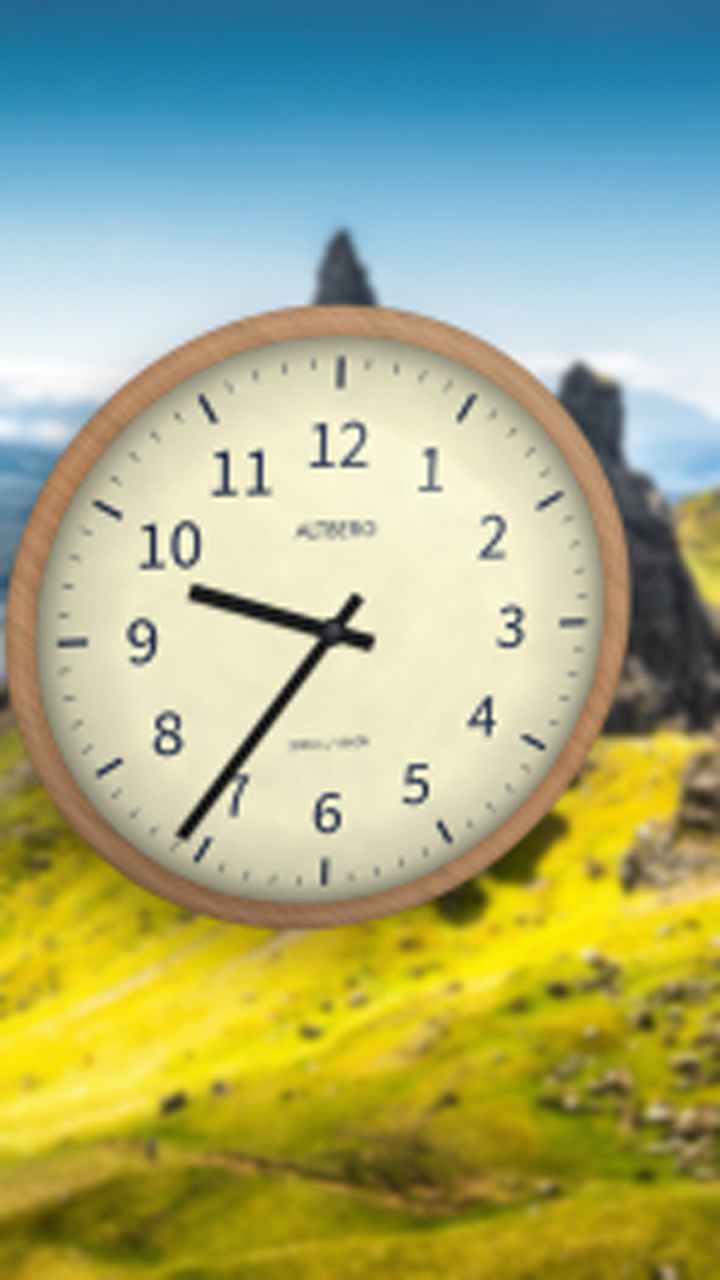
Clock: 9 h 36 min
